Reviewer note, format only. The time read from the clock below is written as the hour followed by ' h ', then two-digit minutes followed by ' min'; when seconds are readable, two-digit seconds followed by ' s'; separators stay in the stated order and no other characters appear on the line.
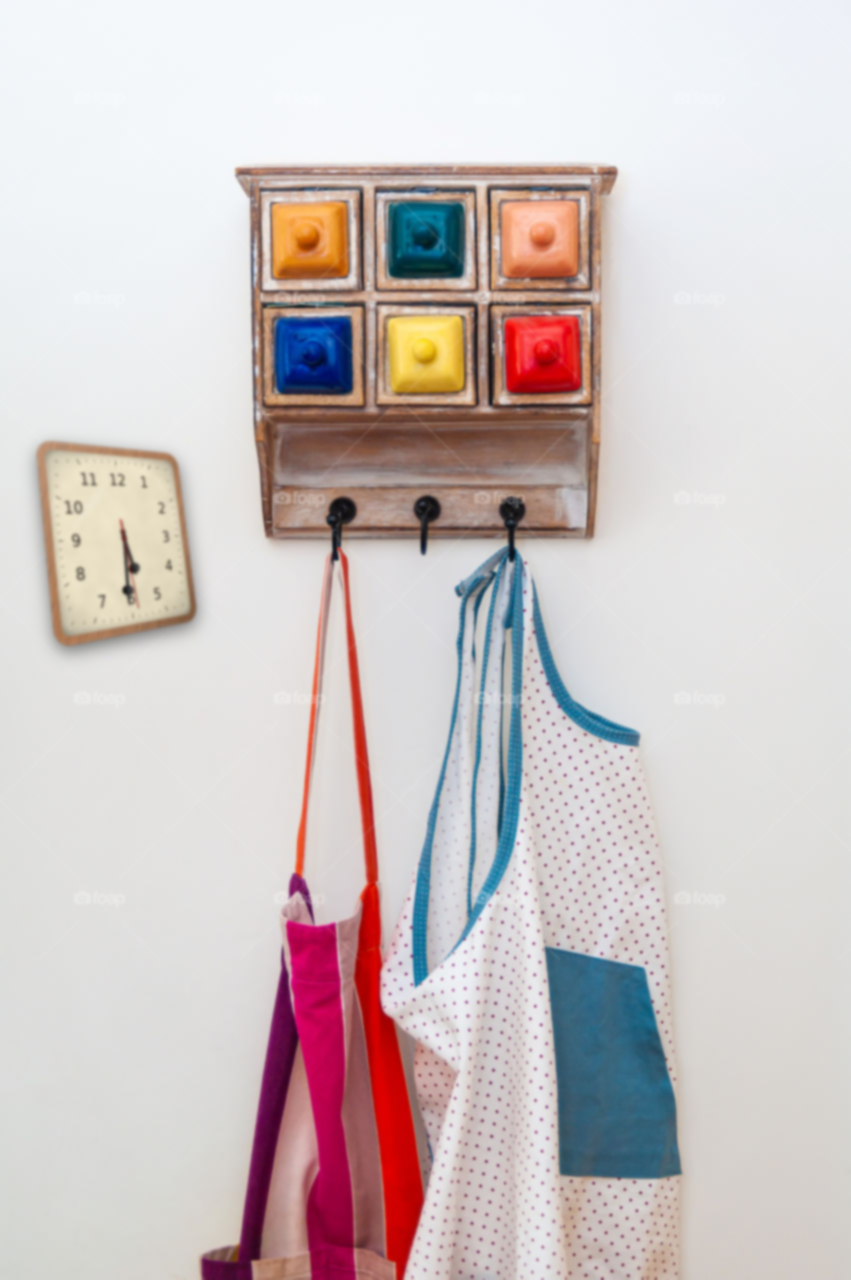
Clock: 5 h 30 min 29 s
